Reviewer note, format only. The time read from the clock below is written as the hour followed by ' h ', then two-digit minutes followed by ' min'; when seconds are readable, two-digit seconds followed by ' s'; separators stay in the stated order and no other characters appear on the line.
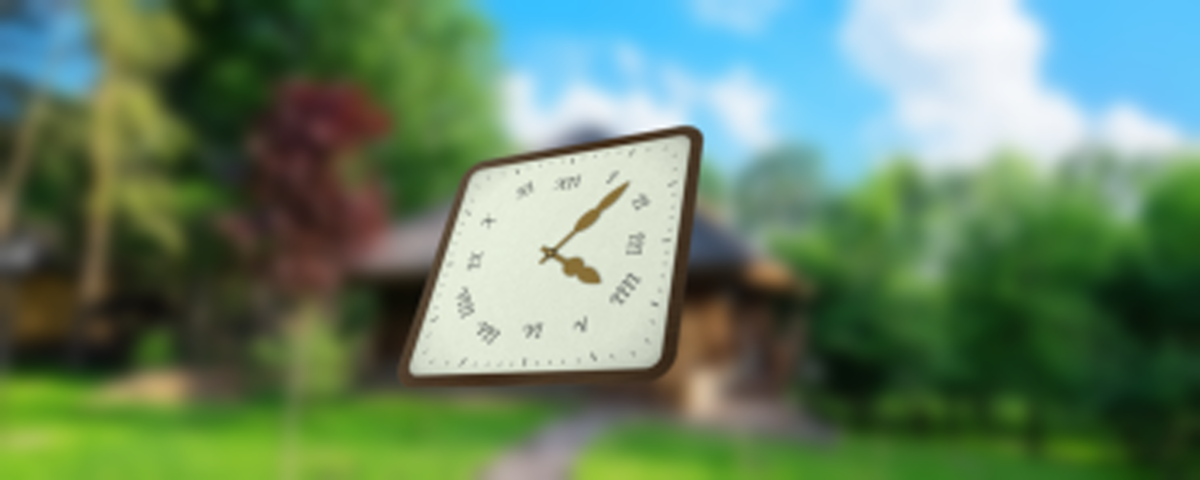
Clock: 4 h 07 min
